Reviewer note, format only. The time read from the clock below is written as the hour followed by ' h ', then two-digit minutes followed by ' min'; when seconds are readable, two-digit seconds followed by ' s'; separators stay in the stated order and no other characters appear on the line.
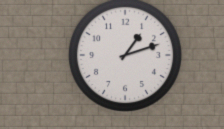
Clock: 1 h 12 min
